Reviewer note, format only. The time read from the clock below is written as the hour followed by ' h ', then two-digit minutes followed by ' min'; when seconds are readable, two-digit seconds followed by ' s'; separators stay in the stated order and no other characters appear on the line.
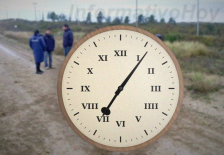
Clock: 7 h 06 min
